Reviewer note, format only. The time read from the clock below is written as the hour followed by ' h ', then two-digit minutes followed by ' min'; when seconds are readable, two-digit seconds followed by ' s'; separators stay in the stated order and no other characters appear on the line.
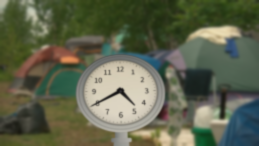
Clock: 4 h 40 min
